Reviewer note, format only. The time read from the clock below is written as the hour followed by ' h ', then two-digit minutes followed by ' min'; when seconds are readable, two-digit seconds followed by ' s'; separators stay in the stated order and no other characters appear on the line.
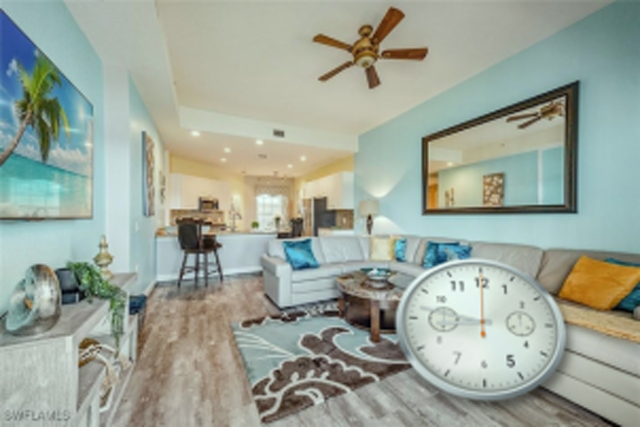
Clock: 8 h 47 min
